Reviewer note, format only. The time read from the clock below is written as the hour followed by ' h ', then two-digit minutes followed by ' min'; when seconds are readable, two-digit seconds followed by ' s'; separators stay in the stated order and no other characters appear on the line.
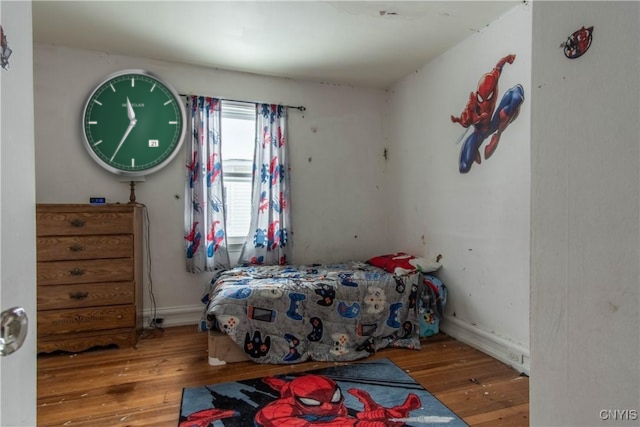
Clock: 11 h 35 min
